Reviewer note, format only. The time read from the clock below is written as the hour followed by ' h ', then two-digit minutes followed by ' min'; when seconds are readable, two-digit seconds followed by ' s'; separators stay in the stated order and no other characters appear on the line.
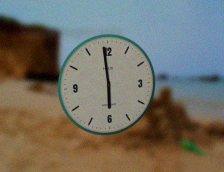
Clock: 5 h 59 min
